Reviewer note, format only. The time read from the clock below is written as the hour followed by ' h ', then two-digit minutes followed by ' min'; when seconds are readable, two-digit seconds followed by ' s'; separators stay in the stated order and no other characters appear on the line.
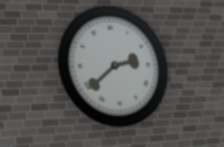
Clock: 2 h 39 min
